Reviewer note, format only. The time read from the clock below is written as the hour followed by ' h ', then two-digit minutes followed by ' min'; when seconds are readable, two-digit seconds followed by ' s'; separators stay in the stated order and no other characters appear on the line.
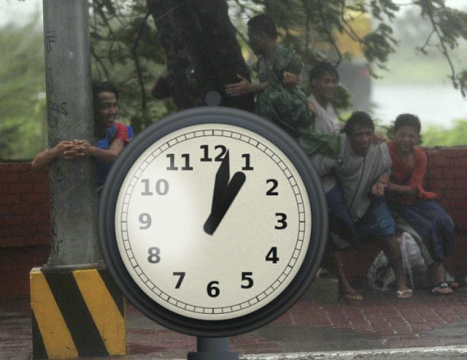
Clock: 1 h 02 min
